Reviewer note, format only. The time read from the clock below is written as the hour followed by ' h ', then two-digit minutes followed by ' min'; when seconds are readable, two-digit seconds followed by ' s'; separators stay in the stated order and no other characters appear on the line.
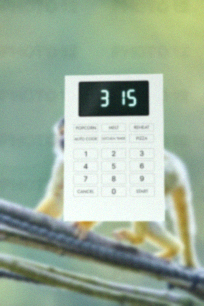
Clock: 3 h 15 min
